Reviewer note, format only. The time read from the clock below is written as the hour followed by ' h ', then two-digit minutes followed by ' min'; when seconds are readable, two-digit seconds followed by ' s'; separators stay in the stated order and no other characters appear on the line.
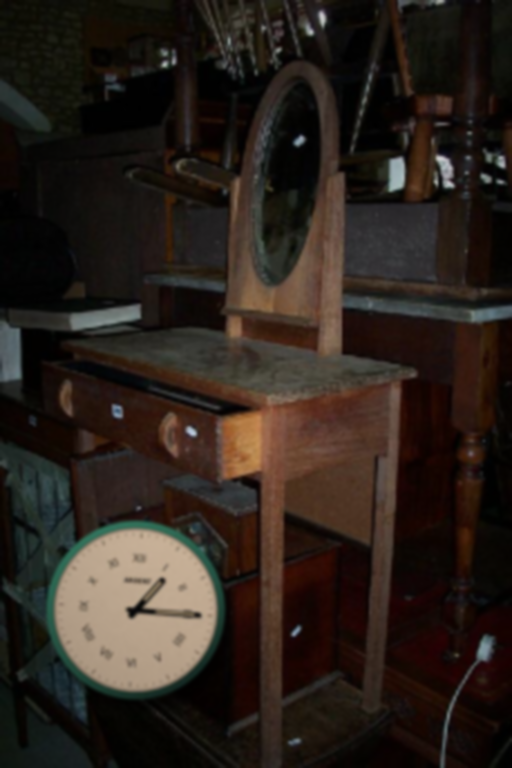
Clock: 1 h 15 min
